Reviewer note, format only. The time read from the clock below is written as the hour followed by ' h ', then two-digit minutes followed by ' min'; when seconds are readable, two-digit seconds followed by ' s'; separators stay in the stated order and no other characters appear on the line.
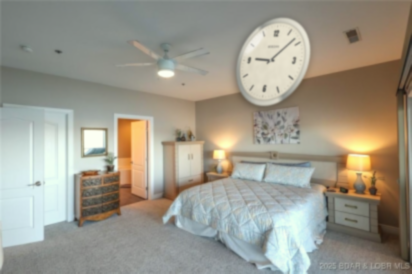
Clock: 9 h 08 min
